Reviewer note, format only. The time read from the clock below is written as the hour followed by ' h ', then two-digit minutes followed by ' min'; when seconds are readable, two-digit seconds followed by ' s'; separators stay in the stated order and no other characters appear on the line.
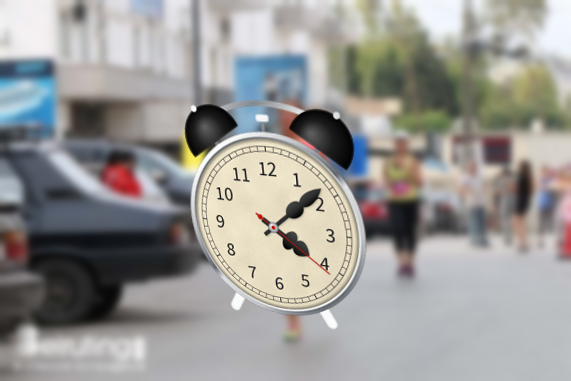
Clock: 4 h 08 min 21 s
